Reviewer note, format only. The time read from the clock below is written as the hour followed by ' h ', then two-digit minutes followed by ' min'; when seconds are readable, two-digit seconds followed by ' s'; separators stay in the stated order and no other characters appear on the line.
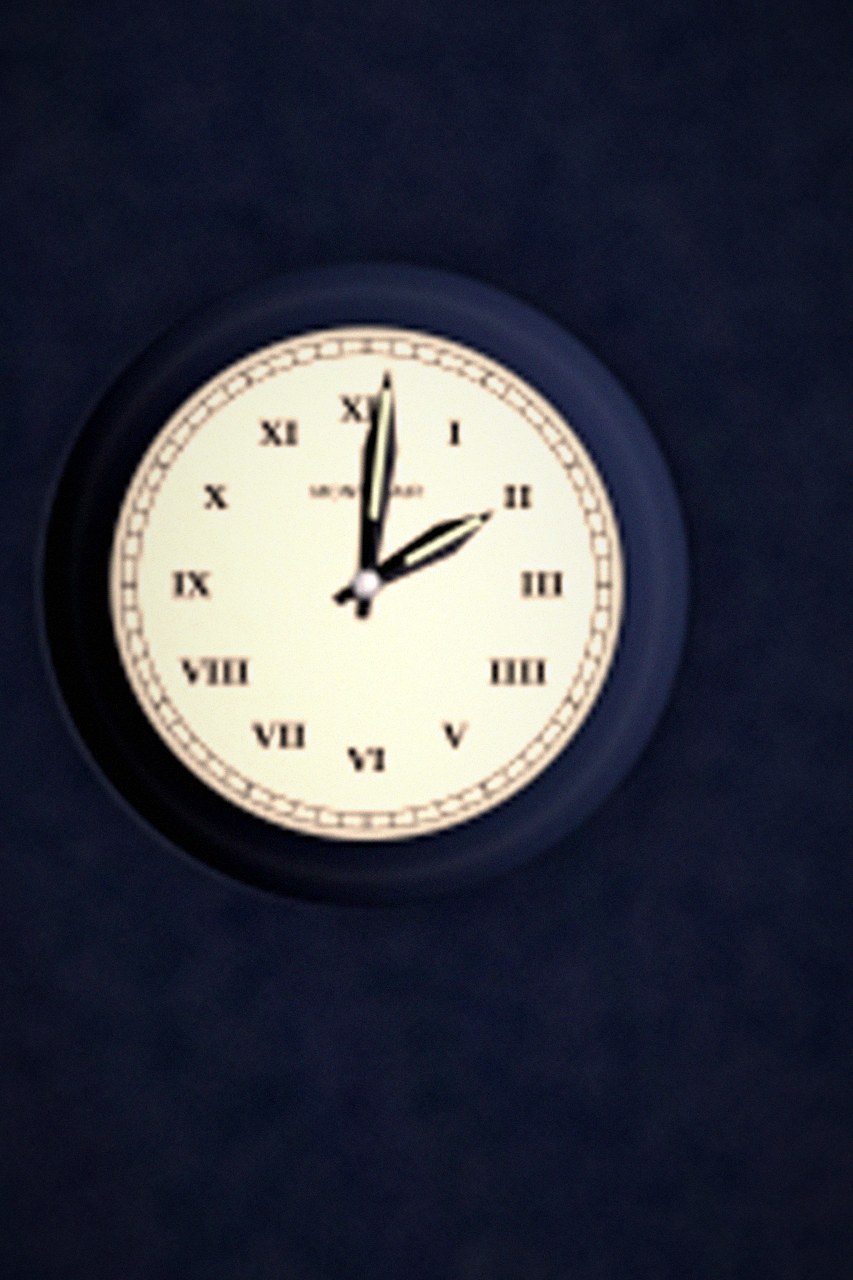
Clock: 2 h 01 min
